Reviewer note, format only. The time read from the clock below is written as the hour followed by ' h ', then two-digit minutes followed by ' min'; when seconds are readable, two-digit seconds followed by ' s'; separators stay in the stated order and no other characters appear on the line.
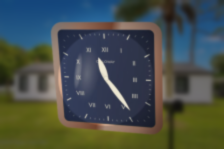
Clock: 11 h 24 min
